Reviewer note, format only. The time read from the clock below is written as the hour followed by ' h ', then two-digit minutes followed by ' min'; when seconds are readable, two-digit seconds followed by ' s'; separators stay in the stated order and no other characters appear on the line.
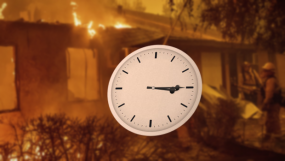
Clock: 3 h 15 min
